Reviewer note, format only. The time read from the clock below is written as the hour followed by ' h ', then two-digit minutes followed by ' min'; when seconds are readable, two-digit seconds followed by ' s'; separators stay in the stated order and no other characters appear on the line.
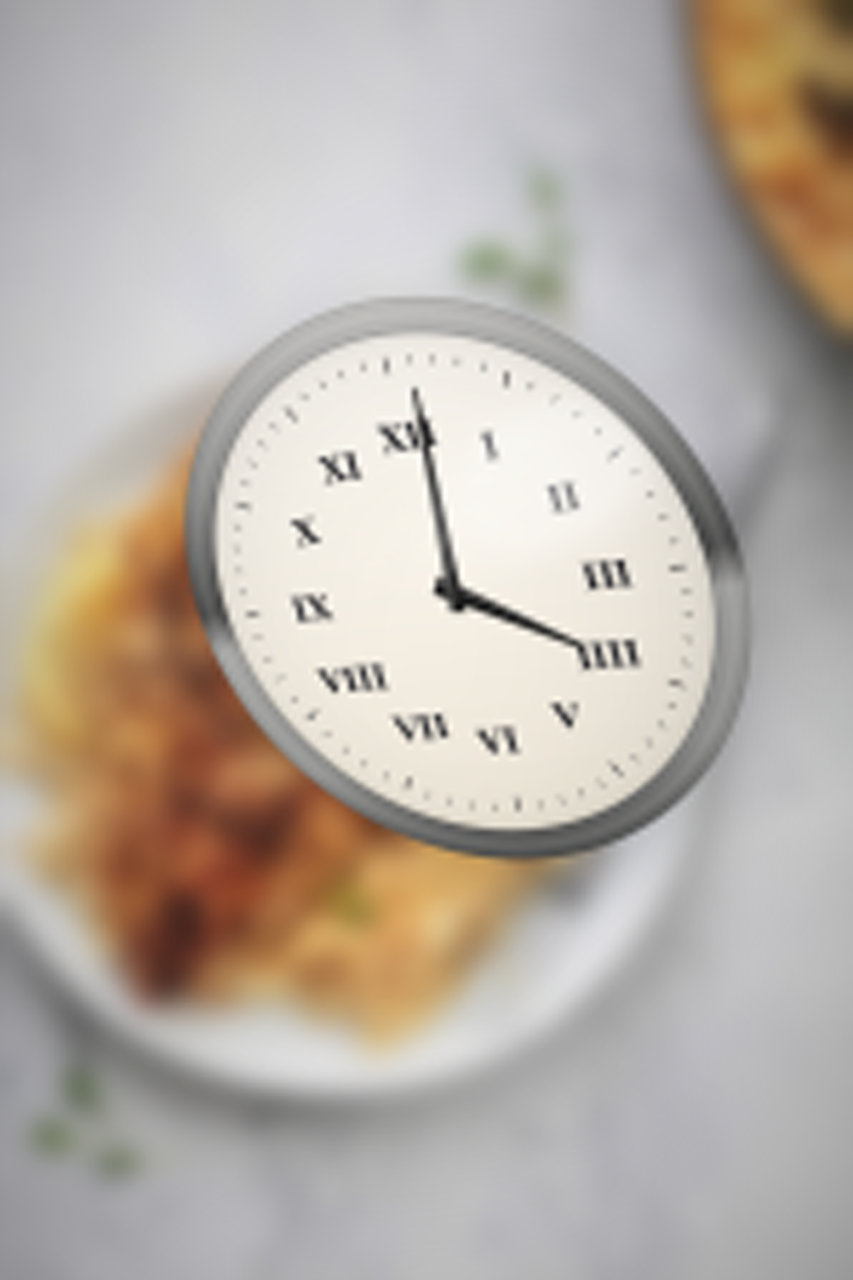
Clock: 4 h 01 min
